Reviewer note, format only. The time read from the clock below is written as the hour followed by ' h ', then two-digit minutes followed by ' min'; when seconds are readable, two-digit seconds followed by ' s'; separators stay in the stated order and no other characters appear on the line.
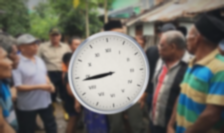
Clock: 8 h 44 min
